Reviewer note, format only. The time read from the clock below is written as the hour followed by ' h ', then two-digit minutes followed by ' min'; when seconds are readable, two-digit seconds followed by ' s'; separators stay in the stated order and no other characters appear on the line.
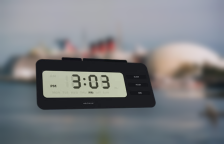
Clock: 3 h 03 min
